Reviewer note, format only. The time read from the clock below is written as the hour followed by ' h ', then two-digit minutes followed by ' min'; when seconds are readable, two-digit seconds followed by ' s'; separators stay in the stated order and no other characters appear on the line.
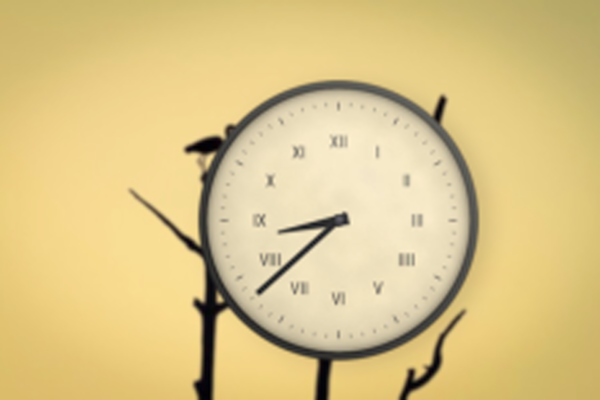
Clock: 8 h 38 min
